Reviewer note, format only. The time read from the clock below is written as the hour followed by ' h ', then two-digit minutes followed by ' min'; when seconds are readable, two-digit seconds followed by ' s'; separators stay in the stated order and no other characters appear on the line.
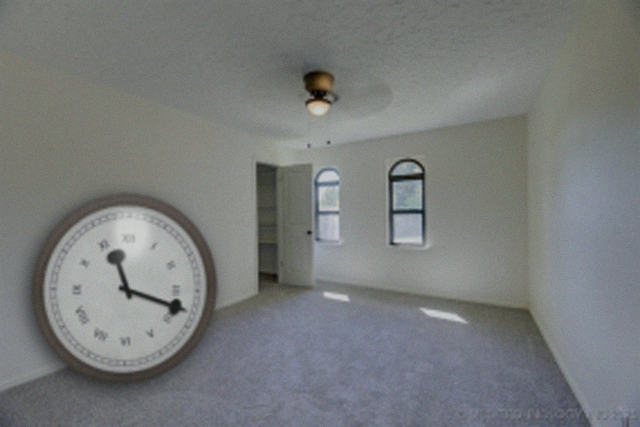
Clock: 11 h 18 min
